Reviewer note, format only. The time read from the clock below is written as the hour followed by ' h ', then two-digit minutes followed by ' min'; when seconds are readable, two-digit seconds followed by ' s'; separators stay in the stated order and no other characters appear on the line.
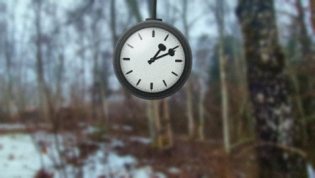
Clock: 1 h 11 min
